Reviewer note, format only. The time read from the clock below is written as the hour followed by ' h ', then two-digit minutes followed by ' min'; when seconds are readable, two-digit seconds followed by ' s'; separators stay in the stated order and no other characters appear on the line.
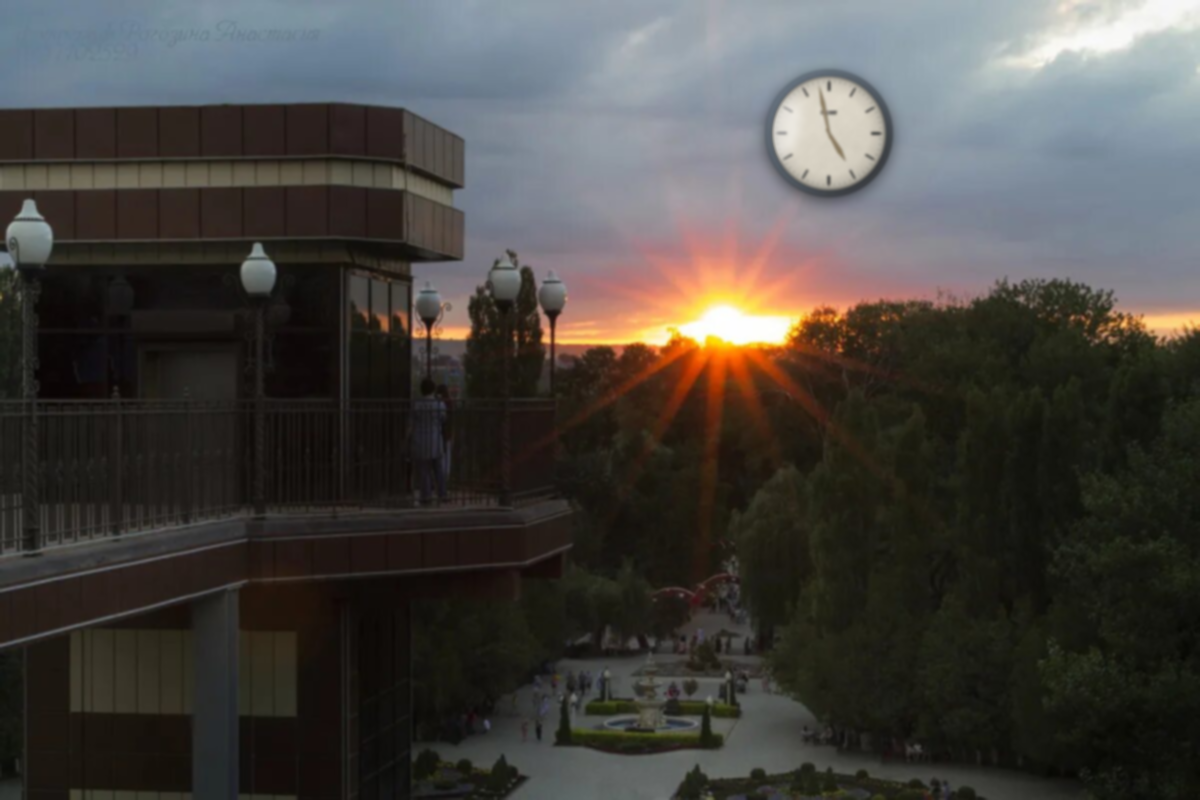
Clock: 4 h 58 min
